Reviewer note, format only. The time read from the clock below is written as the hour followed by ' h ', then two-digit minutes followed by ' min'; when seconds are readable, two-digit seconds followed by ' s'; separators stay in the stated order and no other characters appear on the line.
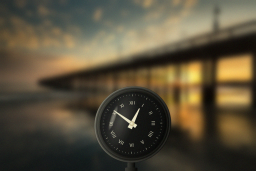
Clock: 12 h 51 min
